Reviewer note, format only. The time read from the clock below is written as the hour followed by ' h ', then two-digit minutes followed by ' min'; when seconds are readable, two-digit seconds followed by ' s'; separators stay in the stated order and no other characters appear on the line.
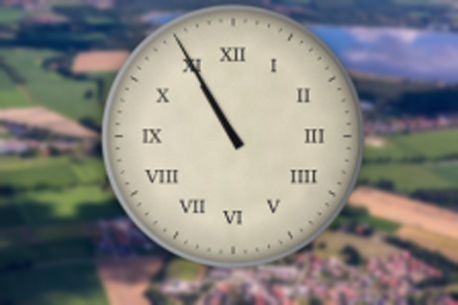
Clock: 10 h 55 min
